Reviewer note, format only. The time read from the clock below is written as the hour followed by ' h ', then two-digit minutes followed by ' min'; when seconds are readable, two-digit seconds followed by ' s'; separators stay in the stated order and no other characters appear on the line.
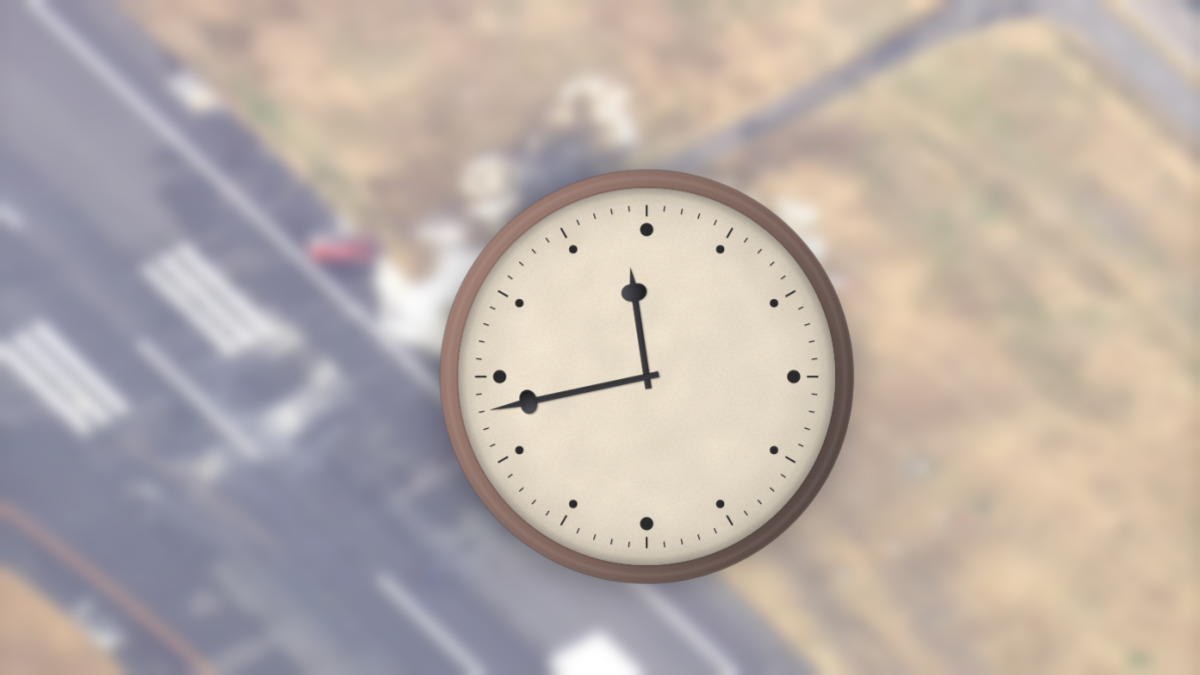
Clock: 11 h 43 min
